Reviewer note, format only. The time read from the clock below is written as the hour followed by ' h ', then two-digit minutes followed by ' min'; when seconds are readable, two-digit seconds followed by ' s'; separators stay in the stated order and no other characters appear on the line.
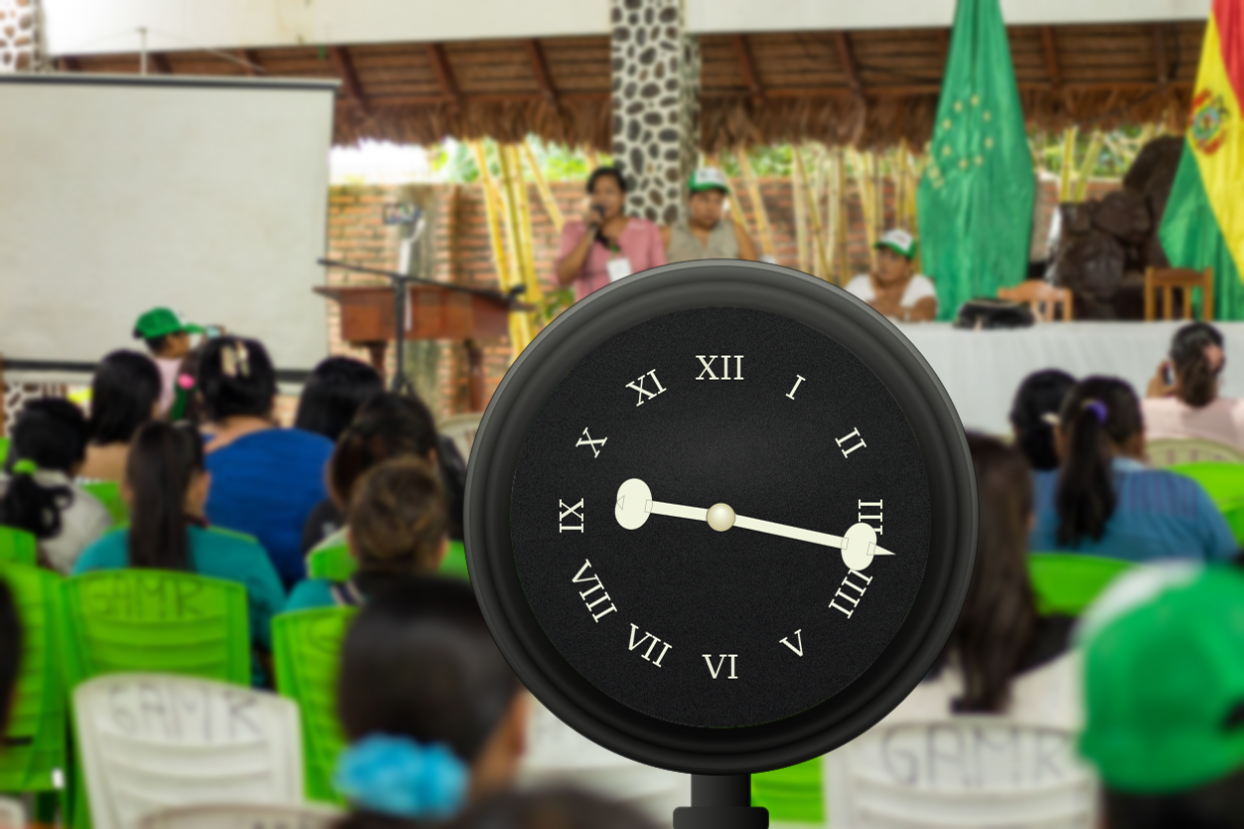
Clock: 9 h 17 min
